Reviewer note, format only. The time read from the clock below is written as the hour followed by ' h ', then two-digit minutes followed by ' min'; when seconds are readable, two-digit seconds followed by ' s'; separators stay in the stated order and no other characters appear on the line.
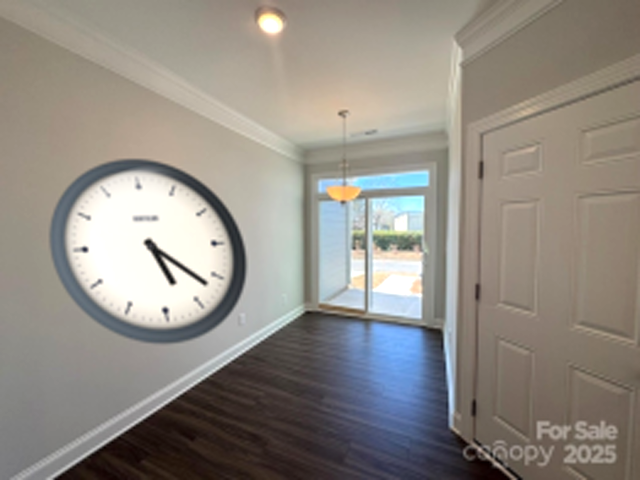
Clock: 5 h 22 min
